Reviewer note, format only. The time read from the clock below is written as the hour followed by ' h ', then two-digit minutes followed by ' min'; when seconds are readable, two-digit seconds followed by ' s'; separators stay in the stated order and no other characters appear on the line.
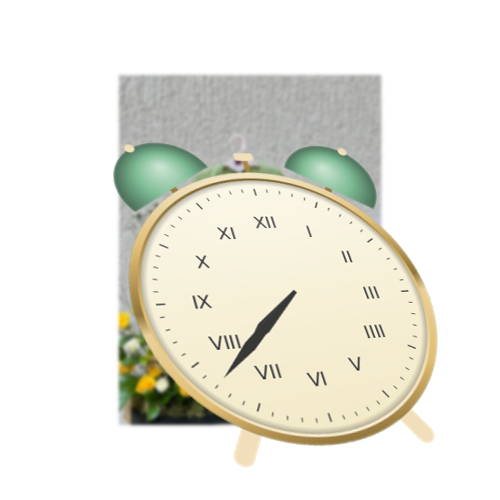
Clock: 7 h 38 min
